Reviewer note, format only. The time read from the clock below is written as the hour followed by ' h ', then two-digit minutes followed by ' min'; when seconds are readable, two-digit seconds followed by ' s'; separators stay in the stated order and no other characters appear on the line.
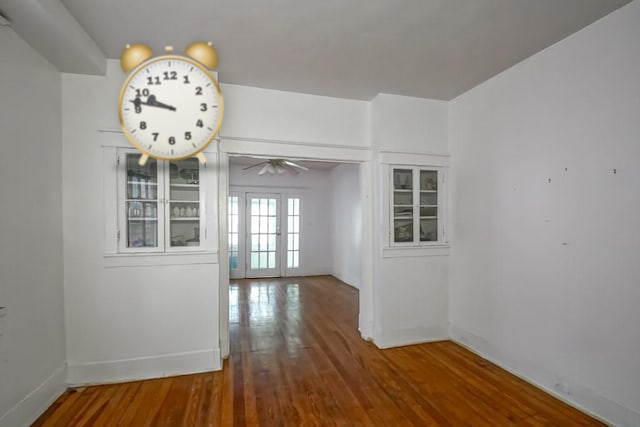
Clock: 9 h 47 min
